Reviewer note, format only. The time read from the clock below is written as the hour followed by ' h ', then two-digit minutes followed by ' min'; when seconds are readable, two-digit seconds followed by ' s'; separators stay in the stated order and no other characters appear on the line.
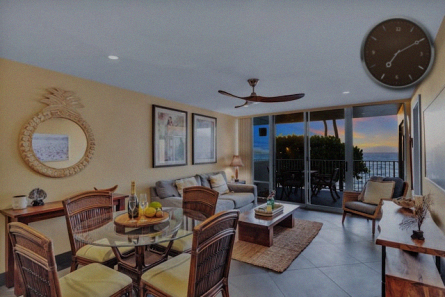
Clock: 7 h 10 min
